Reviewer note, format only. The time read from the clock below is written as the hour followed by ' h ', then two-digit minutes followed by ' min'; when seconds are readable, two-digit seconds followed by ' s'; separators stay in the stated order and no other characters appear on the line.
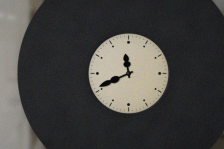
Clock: 11 h 41 min
